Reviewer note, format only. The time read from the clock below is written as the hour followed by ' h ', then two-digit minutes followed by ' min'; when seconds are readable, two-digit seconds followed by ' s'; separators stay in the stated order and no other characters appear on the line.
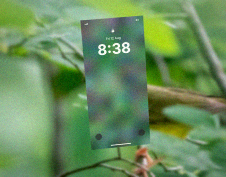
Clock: 8 h 38 min
